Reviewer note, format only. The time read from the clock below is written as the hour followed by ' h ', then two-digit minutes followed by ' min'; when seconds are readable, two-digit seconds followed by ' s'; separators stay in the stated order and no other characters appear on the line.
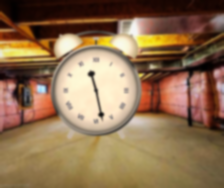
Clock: 11 h 28 min
